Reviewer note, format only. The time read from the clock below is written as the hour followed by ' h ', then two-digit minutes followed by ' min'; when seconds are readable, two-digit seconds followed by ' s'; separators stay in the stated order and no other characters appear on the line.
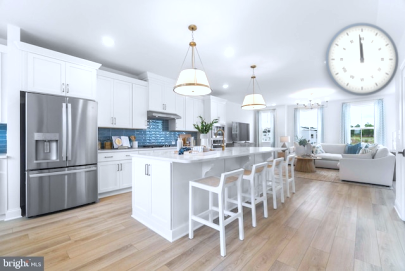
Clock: 11 h 59 min
